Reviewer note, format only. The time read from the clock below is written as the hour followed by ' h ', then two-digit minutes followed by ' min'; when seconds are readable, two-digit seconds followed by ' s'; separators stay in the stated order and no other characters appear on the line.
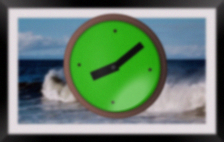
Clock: 8 h 08 min
